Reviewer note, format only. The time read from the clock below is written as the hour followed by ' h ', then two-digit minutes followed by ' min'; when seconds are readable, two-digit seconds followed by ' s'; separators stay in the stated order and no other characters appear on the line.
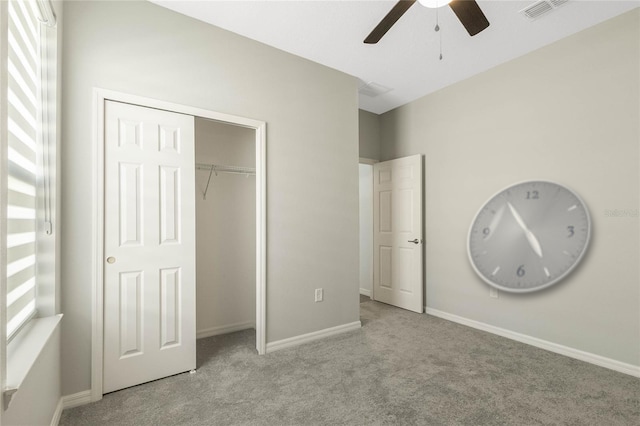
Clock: 4 h 54 min
